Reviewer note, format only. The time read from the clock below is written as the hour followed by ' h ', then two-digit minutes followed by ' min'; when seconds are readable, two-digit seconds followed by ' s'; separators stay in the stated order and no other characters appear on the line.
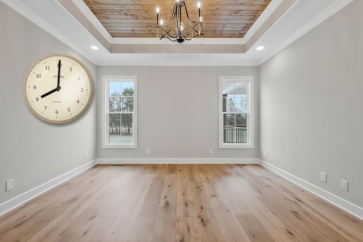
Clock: 8 h 00 min
